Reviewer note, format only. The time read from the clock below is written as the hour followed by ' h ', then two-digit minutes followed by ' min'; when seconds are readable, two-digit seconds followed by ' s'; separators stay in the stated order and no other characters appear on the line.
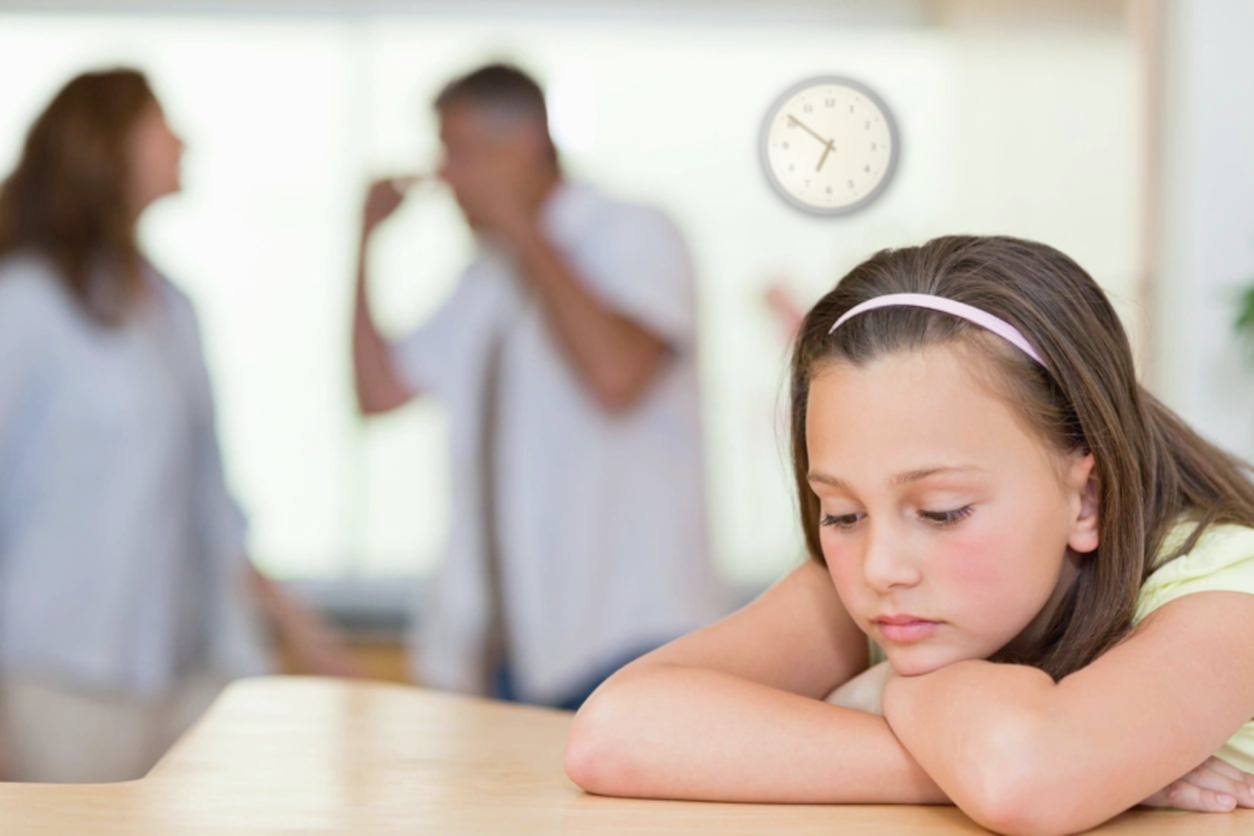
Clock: 6 h 51 min
